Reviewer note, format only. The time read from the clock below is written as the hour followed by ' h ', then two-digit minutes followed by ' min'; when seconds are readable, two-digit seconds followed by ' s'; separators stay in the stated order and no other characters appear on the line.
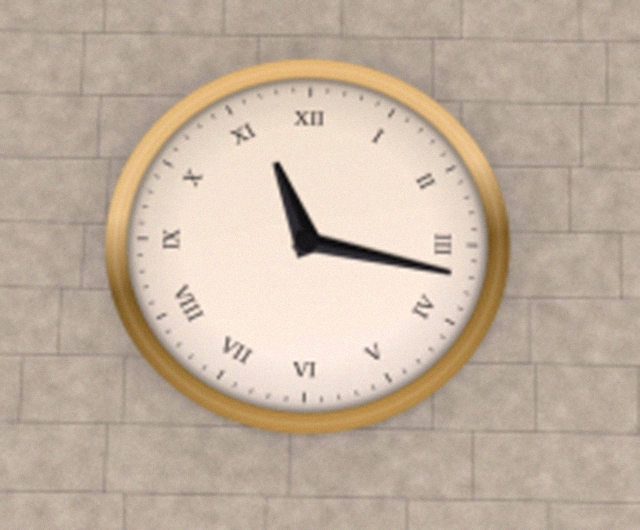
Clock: 11 h 17 min
